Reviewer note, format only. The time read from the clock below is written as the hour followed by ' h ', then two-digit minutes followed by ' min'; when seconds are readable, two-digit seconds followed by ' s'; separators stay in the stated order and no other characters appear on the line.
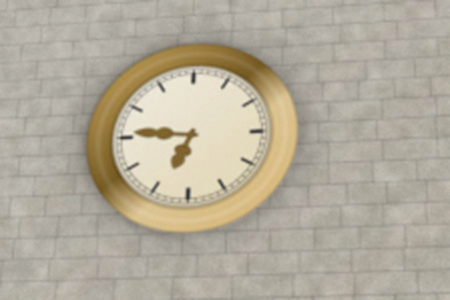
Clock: 6 h 46 min
